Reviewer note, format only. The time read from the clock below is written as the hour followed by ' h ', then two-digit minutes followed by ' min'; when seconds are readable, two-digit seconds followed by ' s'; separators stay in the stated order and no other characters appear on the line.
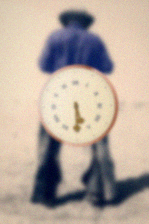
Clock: 5 h 30 min
